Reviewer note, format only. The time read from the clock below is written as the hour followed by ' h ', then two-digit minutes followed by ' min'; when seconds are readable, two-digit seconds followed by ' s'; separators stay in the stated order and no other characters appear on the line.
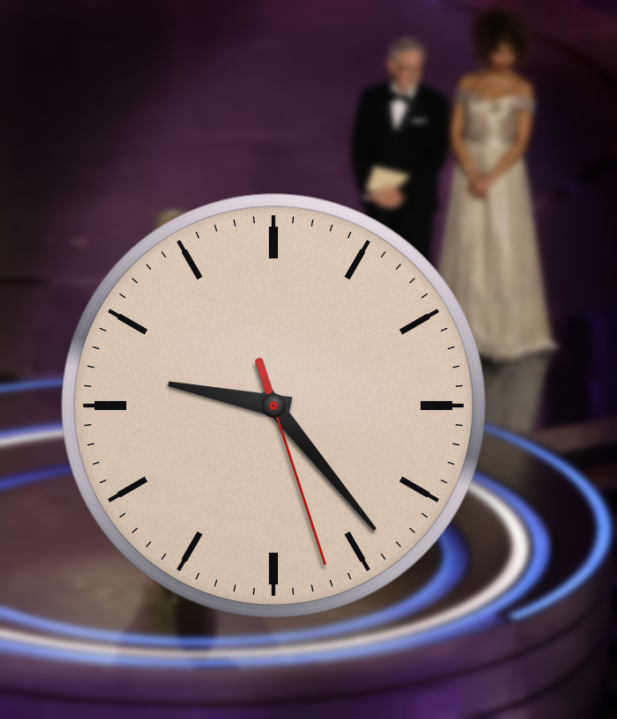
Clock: 9 h 23 min 27 s
